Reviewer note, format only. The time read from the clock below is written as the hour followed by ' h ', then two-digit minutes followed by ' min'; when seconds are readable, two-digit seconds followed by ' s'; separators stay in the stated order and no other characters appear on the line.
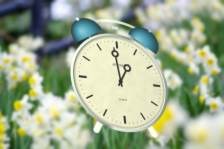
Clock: 12 h 59 min
